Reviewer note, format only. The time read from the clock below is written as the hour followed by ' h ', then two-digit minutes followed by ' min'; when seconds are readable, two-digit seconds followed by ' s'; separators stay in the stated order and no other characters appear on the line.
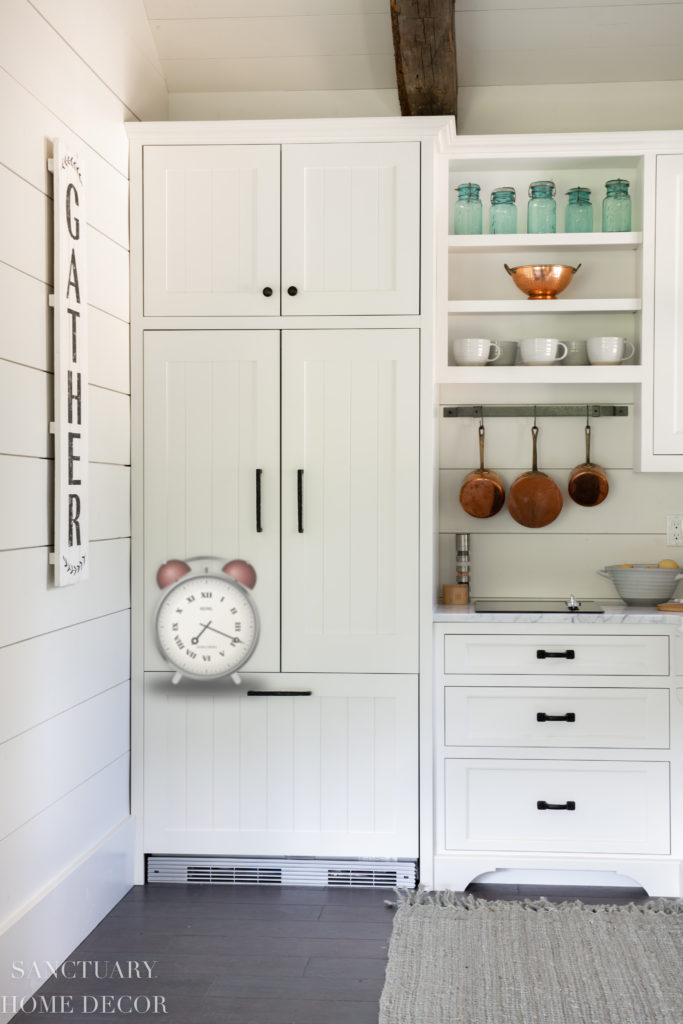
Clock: 7 h 19 min
